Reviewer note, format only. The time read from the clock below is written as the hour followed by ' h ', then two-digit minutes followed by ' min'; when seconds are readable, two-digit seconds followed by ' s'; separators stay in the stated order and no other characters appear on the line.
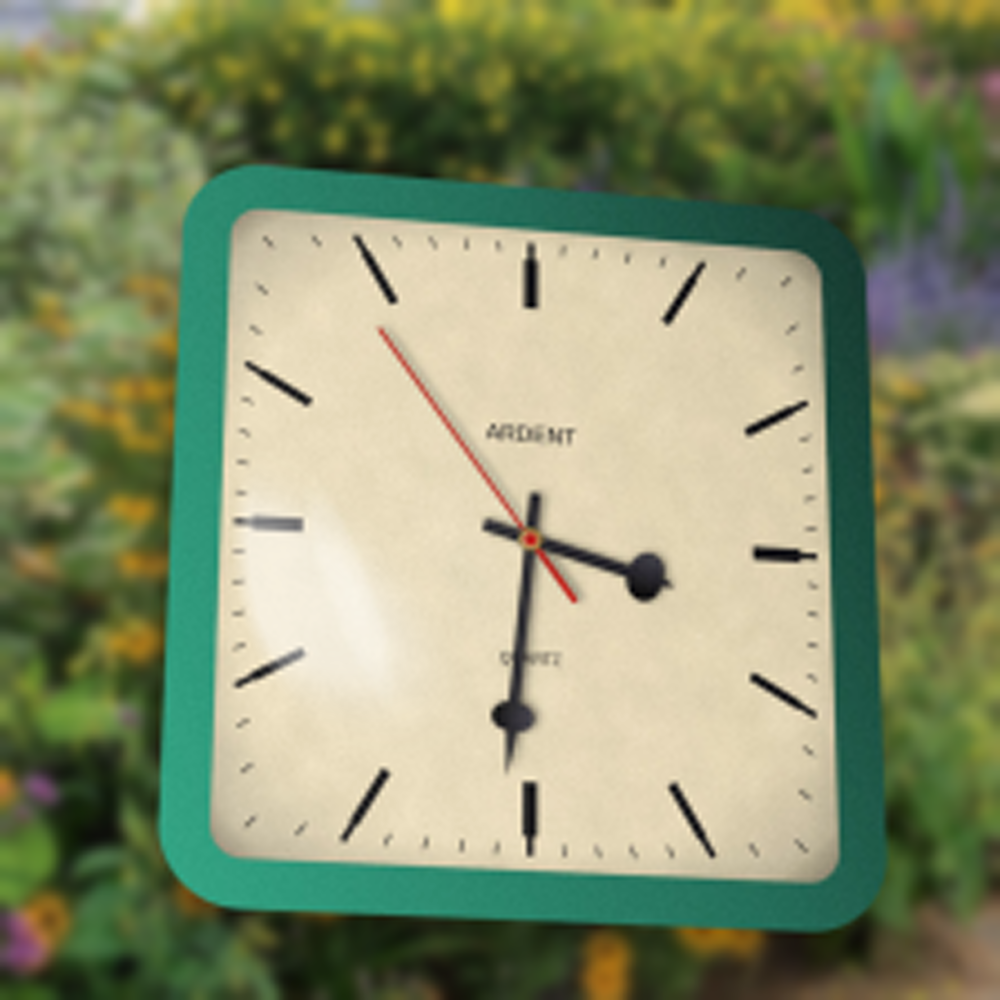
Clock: 3 h 30 min 54 s
